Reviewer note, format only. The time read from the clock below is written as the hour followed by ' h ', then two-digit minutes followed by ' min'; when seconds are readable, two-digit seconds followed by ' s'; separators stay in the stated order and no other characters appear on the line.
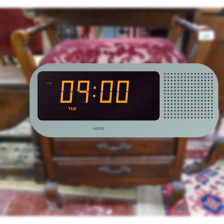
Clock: 9 h 00 min
